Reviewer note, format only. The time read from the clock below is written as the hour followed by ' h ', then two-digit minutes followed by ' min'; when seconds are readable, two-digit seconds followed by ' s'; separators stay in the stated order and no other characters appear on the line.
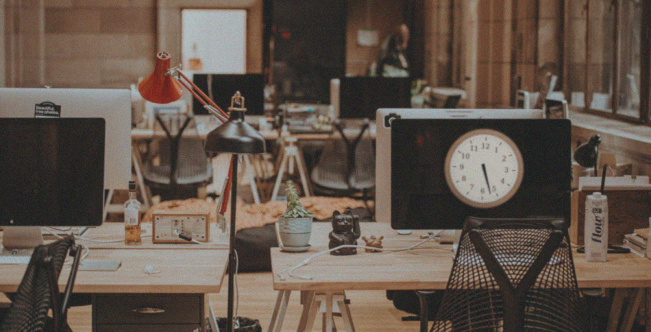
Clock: 5 h 27 min
